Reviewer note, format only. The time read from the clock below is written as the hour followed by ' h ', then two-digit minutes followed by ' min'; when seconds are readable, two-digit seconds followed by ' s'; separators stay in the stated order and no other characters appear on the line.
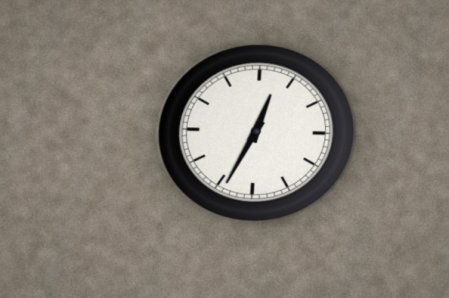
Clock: 12 h 34 min
